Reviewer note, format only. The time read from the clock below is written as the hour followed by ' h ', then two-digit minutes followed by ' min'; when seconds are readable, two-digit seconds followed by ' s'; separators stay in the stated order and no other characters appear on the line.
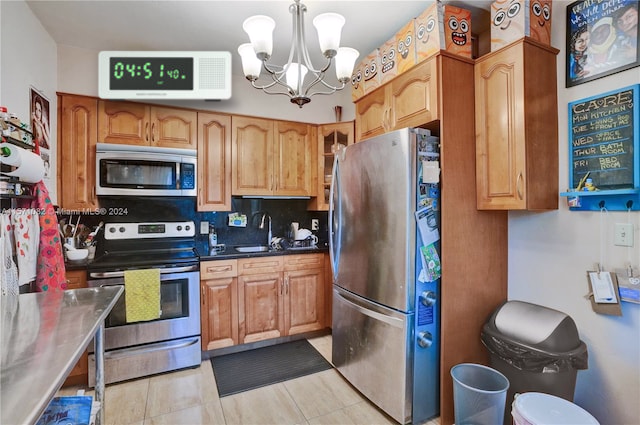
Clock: 4 h 51 min 40 s
